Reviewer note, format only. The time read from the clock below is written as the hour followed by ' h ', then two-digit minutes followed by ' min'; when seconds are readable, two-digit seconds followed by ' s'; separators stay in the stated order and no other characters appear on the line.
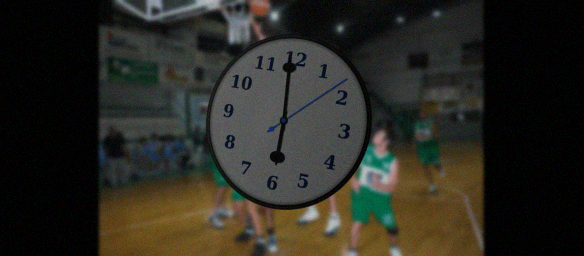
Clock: 5 h 59 min 08 s
